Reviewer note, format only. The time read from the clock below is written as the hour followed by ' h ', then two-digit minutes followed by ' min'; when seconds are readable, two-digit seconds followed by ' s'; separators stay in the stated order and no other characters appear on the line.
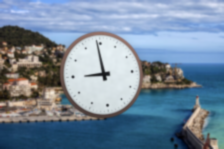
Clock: 8 h 59 min
